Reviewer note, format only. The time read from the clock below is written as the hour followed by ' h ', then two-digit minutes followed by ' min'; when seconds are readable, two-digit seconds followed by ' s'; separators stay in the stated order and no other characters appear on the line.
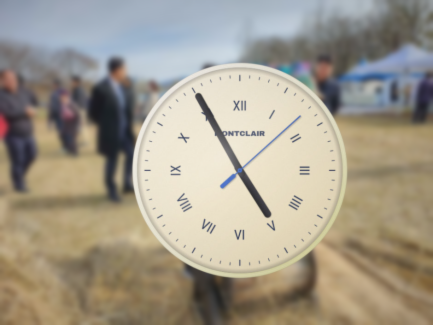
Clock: 4 h 55 min 08 s
